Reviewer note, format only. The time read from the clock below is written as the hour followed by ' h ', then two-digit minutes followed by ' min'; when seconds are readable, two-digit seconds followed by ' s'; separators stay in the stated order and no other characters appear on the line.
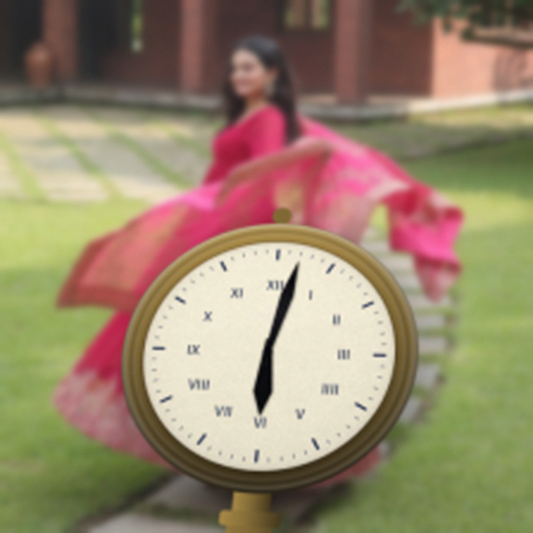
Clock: 6 h 02 min
